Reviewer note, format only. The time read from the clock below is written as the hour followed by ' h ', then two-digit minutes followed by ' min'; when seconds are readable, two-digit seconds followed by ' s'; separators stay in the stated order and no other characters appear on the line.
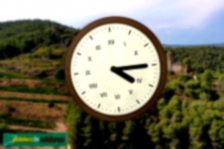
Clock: 4 h 15 min
